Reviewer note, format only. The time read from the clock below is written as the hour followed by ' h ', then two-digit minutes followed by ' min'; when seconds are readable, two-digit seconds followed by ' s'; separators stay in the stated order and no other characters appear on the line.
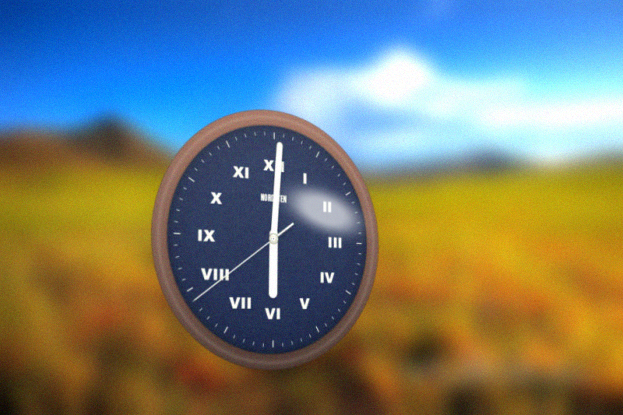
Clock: 6 h 00 min 39 s
